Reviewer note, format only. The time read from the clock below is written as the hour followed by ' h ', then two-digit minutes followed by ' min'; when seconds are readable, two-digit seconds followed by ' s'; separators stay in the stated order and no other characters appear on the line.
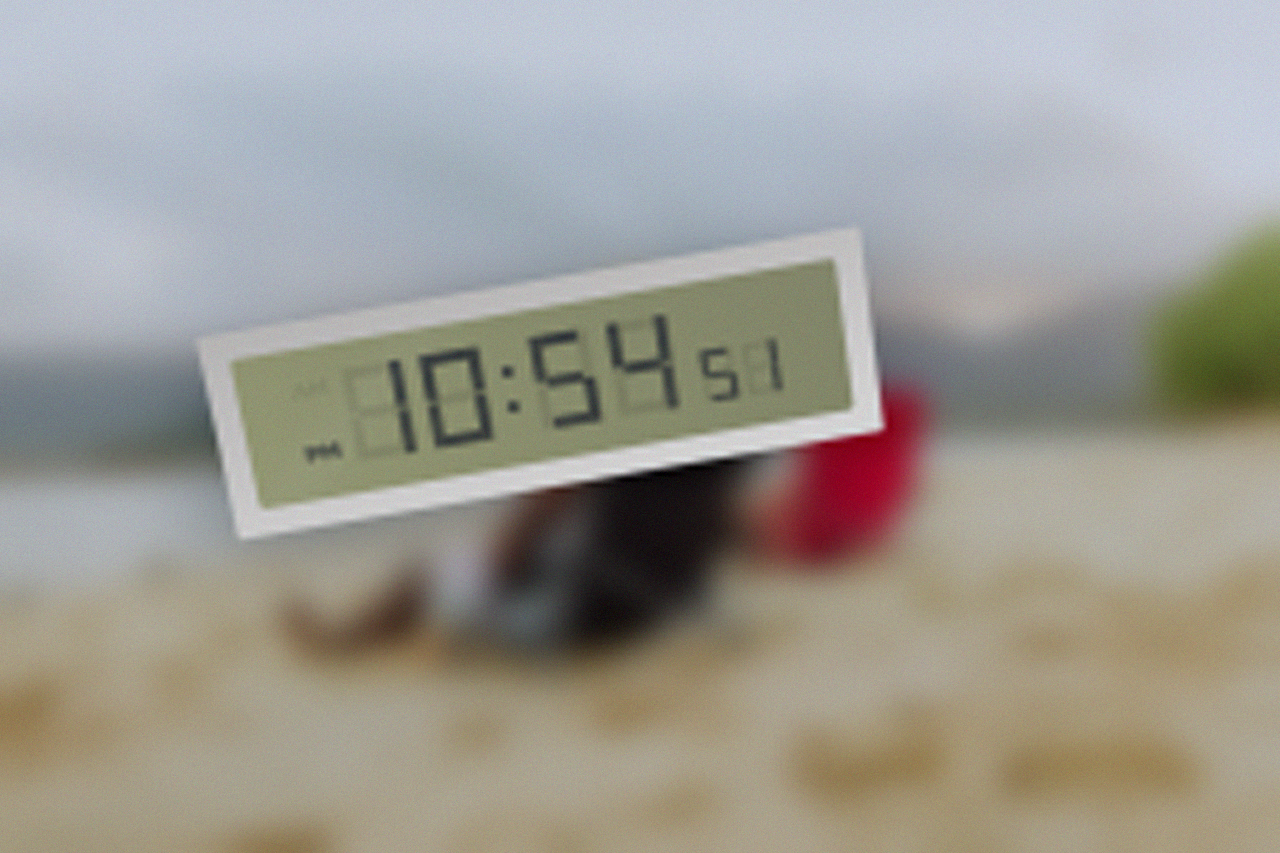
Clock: 10 h 54 min 51 s
